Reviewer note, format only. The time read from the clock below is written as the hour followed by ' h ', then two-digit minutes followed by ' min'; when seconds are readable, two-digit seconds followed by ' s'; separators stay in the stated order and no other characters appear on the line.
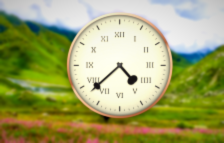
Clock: 4 h 38 min
